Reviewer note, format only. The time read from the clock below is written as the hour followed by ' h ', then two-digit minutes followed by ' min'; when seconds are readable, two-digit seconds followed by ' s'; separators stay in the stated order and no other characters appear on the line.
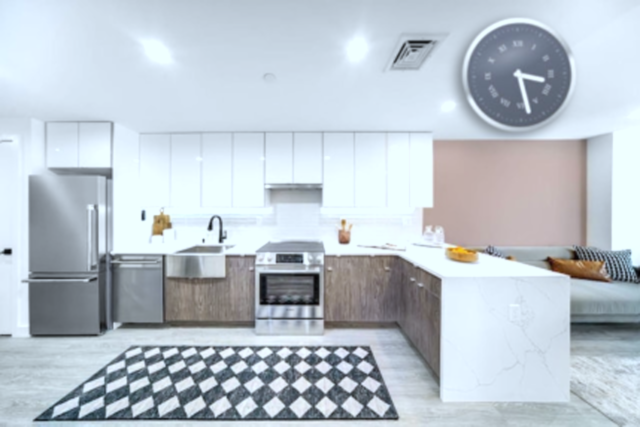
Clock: 3 h 28 min
